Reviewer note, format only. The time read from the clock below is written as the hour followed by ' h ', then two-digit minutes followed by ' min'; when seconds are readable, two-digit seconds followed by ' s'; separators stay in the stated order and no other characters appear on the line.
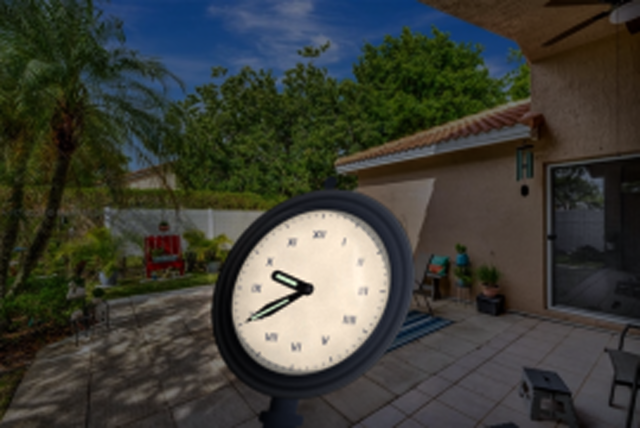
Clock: 9 h 40 min
